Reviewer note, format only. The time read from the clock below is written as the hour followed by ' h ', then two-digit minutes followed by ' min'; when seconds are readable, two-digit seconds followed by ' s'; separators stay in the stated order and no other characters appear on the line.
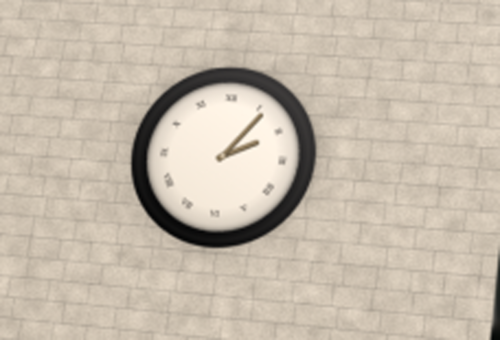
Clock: 2 h 06 min
